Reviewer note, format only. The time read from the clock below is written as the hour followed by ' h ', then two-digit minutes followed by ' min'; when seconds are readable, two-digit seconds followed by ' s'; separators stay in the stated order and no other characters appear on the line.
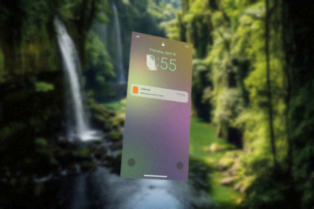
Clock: 9 h 55 min
